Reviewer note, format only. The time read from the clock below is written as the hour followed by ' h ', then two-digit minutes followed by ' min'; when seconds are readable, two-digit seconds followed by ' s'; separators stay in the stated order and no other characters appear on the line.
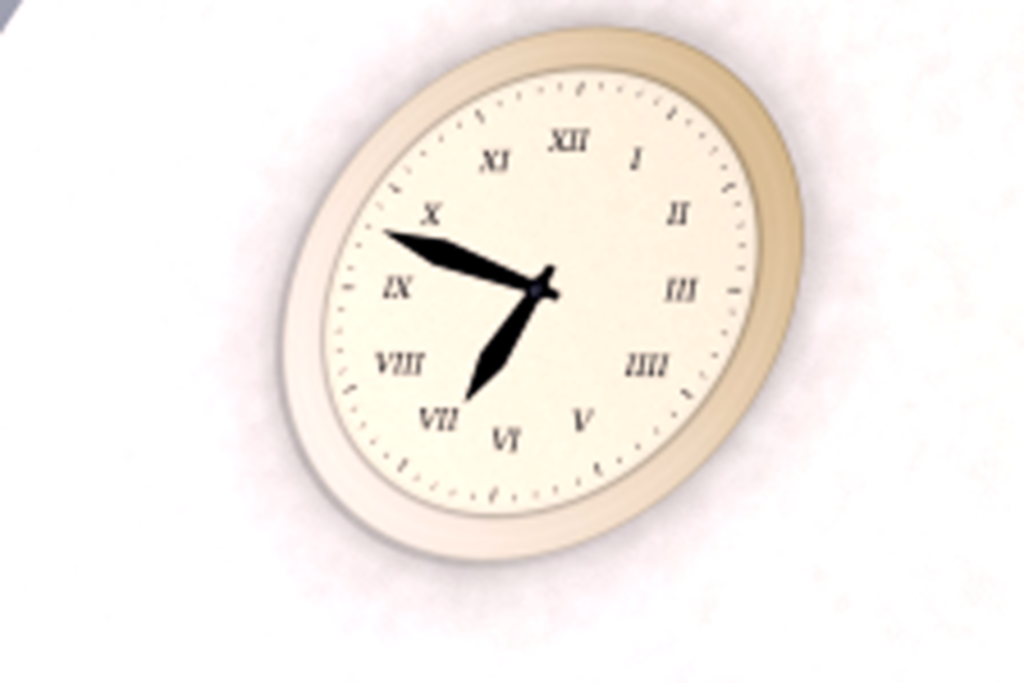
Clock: 6 h 48 min
